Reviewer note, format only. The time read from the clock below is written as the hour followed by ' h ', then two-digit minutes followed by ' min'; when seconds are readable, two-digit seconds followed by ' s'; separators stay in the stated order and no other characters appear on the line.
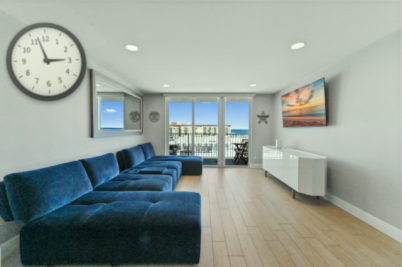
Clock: 2 h 57 min
